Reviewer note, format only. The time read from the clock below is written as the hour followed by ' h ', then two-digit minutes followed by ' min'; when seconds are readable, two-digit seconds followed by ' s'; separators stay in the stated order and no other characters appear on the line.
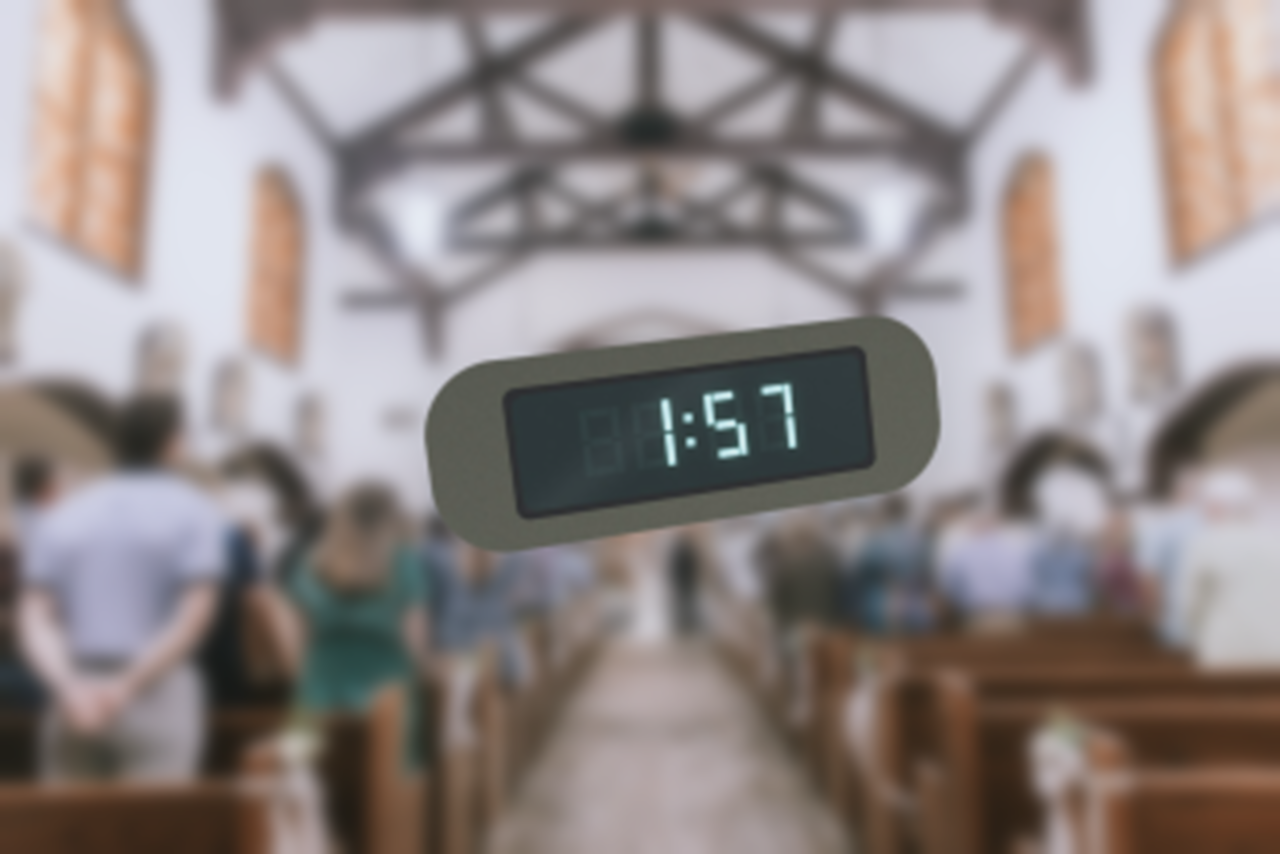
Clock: 1 h 57 min
